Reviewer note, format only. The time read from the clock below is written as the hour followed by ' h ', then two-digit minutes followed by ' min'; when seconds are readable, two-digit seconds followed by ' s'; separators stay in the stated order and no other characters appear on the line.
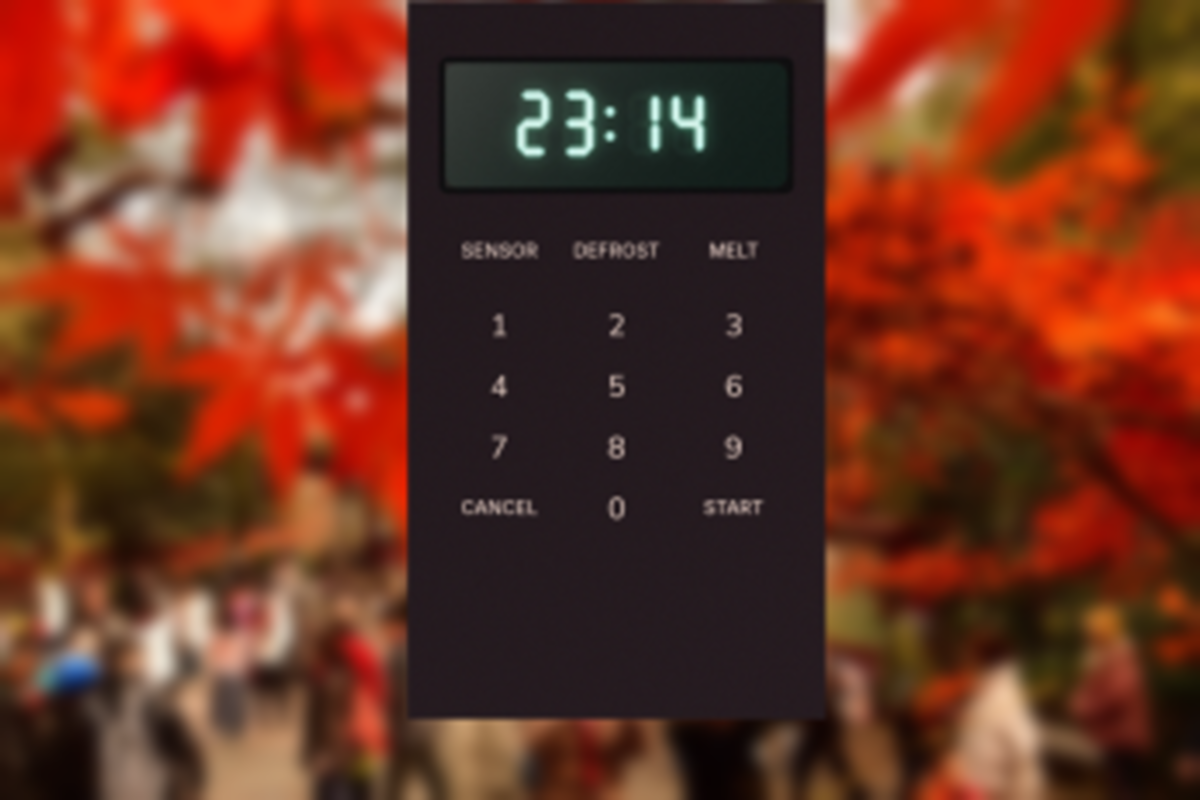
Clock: 23 h 14 min
